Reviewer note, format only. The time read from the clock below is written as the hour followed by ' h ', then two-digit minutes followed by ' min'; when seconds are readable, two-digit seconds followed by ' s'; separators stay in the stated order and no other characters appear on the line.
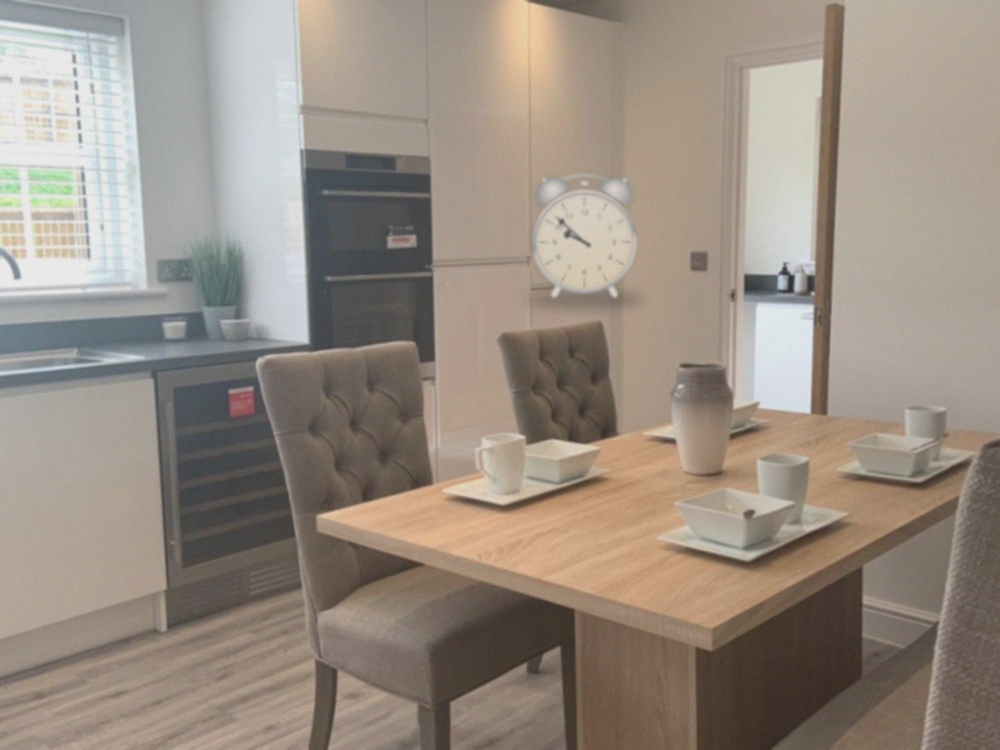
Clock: 9 h 52 min
